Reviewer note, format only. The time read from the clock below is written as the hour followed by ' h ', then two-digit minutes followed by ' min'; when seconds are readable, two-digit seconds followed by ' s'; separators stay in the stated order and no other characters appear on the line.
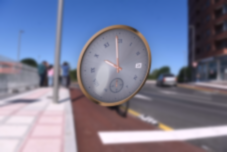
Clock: 9 h 59 min
